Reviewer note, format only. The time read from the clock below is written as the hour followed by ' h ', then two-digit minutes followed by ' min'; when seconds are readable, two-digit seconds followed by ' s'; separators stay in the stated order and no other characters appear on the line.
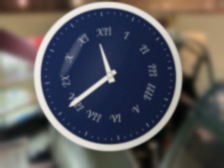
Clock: 11 h 40 min
